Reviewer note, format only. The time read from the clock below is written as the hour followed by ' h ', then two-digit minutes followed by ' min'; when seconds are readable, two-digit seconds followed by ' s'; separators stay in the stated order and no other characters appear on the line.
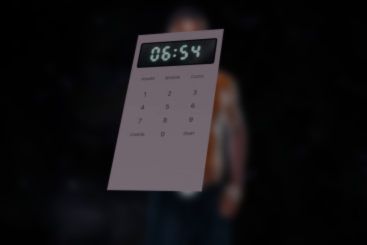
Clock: 6 h 54 min
